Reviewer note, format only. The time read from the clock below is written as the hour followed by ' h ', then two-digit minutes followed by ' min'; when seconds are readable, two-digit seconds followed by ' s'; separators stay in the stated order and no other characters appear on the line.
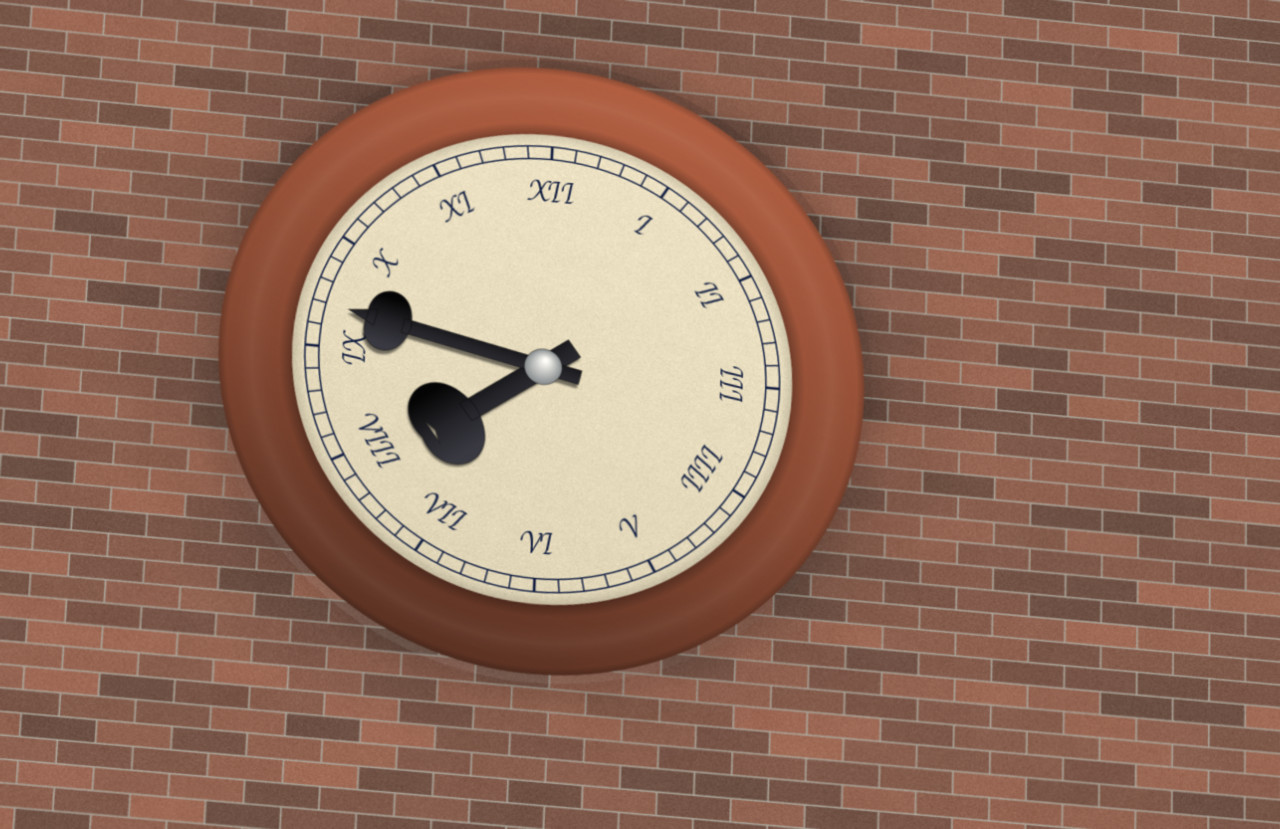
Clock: 7 h 47 min
